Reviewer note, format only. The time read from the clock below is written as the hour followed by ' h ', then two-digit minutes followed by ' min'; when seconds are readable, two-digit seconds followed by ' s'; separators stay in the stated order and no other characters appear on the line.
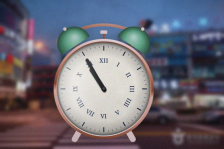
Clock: 10 h 55 min
